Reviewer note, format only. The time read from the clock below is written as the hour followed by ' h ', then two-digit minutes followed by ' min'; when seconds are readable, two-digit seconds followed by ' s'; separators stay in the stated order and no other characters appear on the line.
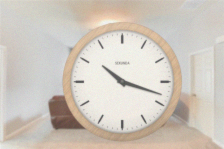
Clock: 10 h 18 min
